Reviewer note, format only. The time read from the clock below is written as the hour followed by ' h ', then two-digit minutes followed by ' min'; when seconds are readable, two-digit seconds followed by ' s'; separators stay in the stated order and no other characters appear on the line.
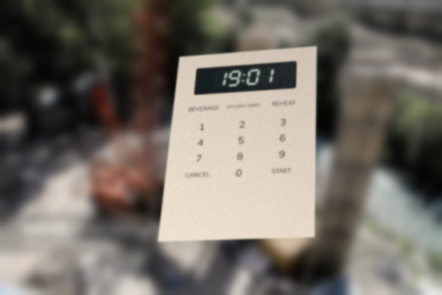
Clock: 19 h 01 min
